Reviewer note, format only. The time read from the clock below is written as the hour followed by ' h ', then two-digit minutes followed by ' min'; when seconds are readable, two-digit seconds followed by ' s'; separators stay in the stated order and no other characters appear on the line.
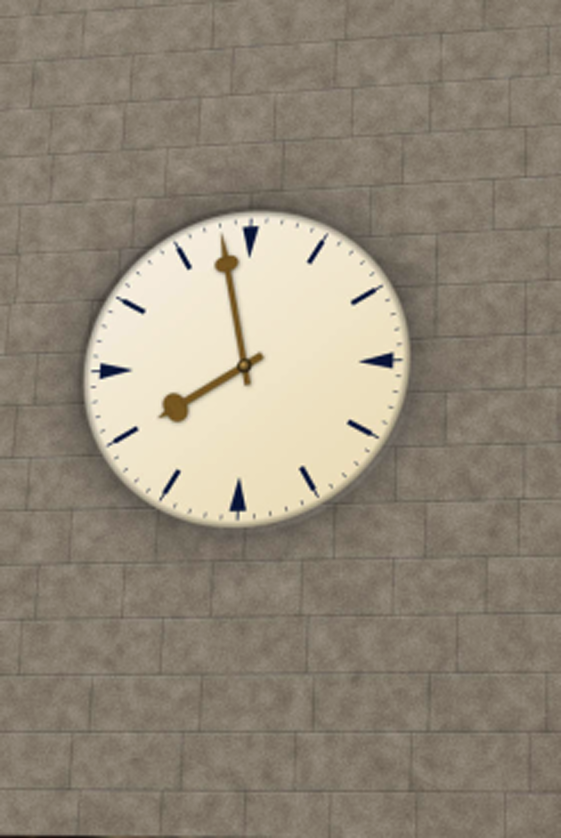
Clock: 7 h 58 min
